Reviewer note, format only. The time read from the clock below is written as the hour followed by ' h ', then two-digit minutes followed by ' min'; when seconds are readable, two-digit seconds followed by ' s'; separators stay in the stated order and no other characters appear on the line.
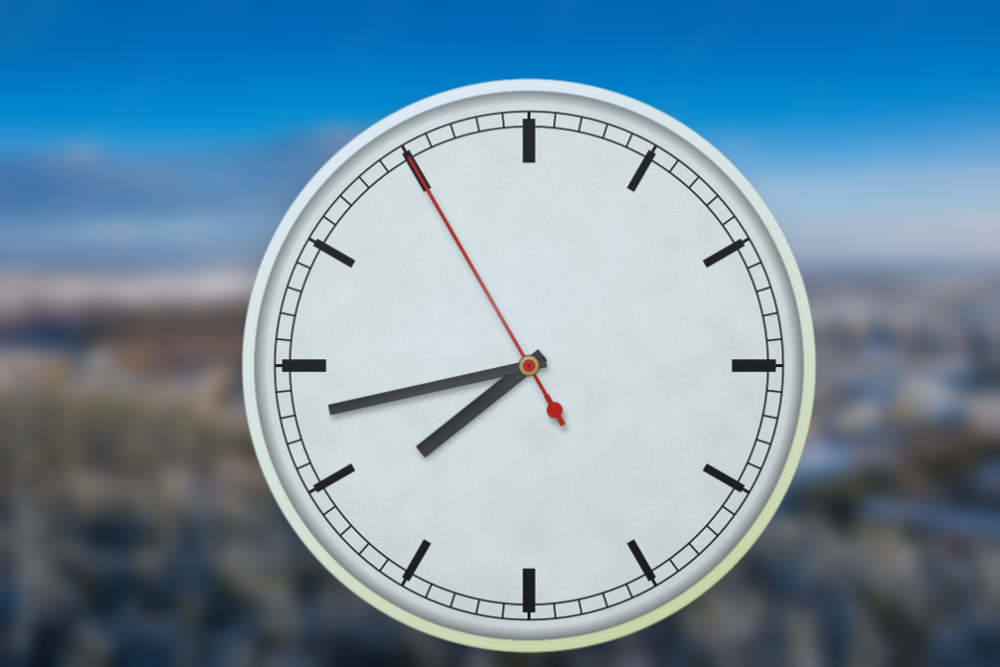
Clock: 7 h 42 min 55 s
